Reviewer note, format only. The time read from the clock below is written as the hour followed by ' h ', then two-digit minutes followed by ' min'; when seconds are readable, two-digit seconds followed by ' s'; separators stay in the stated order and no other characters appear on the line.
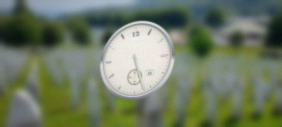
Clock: 5 h 27 min
